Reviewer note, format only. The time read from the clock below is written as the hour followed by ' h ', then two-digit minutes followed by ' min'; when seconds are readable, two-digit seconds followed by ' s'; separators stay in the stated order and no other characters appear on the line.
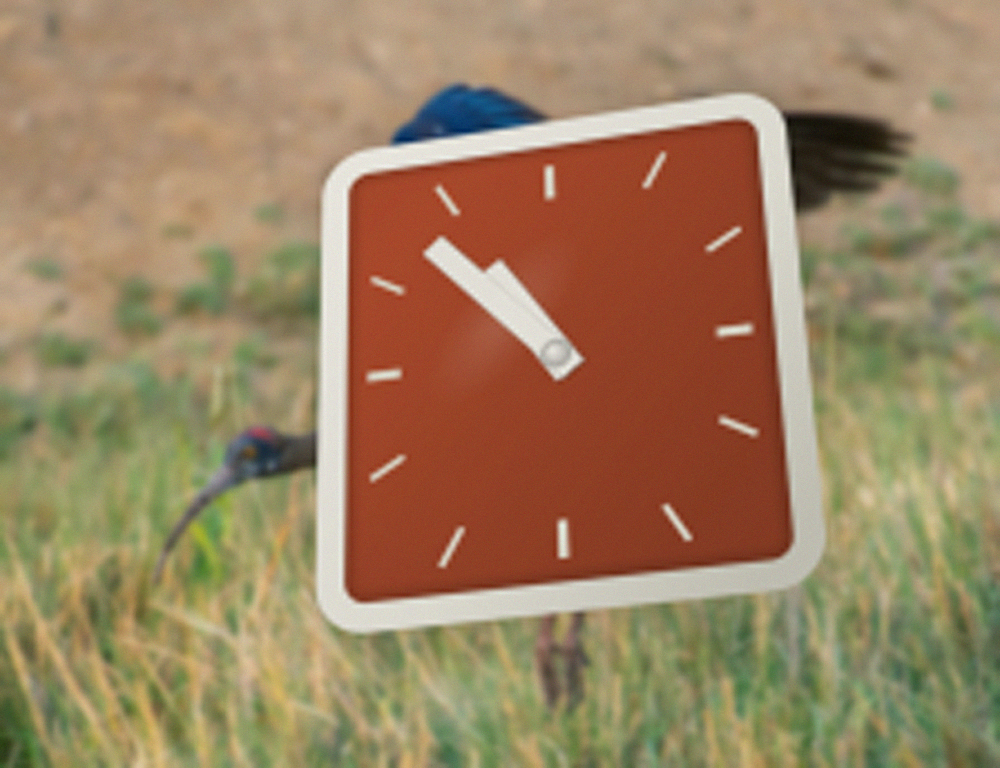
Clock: 10 h 53 min
